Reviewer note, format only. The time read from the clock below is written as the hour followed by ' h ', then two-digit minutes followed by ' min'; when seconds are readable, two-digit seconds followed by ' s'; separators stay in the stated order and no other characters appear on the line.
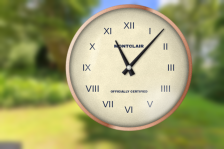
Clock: 11 h 07 min
